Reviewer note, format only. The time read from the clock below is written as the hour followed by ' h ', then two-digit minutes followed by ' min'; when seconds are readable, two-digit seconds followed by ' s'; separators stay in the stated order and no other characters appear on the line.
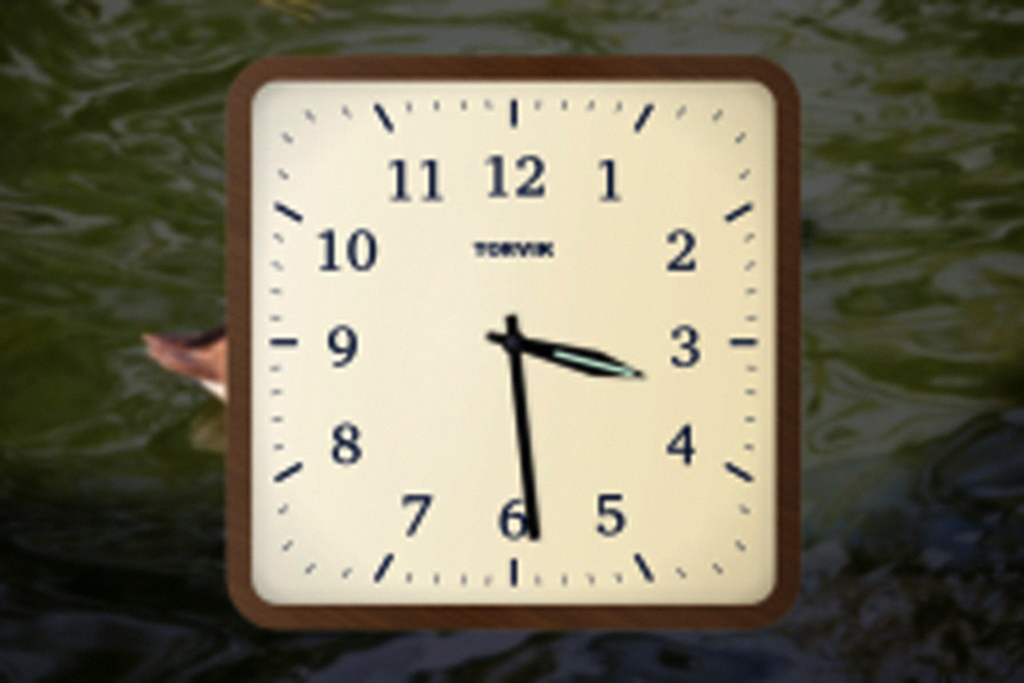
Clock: 3 h 29 min
